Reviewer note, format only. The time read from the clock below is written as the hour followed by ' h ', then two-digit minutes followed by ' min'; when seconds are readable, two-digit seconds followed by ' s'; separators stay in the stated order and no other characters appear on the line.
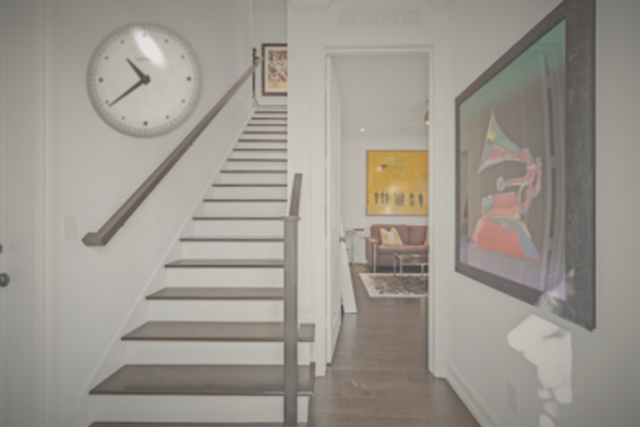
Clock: 10 h 39 min
